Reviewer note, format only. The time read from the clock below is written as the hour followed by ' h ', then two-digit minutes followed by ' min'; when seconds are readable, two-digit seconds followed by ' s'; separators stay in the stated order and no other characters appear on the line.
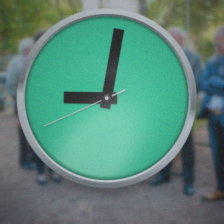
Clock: 9 h 01 min 41 s
